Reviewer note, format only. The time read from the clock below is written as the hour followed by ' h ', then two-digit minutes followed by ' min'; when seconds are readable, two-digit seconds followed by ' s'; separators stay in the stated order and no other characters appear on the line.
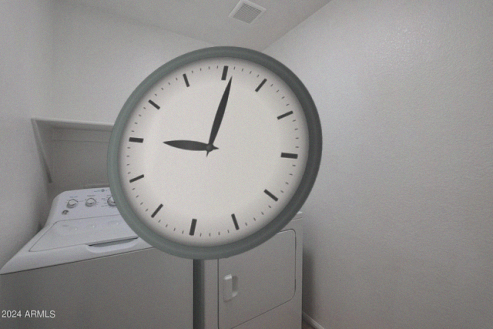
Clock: 9 h 01 min
